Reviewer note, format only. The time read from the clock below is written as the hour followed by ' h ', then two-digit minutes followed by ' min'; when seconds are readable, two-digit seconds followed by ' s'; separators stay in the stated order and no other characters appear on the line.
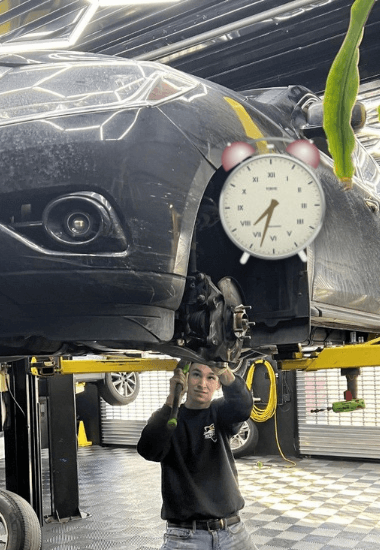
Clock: 7 h 33 min
